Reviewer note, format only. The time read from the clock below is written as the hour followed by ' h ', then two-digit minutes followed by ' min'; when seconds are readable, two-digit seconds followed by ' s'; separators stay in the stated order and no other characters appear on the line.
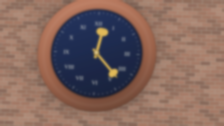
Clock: 12 h 23 min
